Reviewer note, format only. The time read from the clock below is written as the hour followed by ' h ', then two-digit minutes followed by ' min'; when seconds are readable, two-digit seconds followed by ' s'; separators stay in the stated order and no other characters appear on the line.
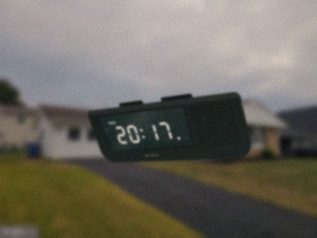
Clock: 20 h 17 min
